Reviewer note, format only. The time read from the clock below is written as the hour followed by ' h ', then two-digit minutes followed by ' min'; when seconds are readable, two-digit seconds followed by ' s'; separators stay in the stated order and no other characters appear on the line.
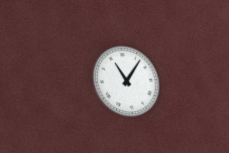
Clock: 11 h 07 min
